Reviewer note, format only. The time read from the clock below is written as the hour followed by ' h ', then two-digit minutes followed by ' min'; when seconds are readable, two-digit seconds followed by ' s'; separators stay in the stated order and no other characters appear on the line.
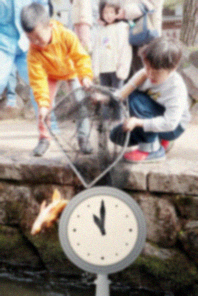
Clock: 11 h 00 min
